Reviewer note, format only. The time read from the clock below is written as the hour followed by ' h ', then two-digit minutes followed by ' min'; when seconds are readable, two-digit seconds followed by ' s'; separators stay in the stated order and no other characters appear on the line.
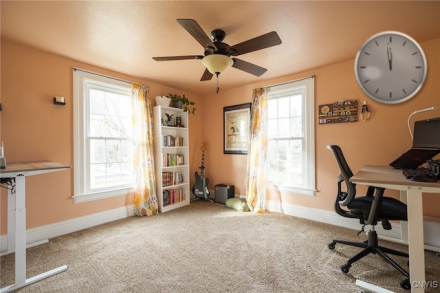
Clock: 11 h 59 min
